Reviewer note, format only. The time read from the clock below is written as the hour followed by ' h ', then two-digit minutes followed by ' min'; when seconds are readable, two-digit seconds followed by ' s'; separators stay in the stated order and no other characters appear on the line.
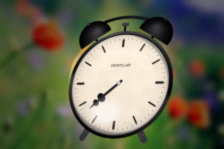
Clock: 7 h 38 min
